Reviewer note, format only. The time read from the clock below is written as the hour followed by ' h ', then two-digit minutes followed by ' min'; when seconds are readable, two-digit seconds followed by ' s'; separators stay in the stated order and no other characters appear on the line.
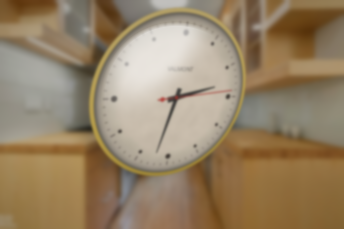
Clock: 2 h 32 min 14 s
